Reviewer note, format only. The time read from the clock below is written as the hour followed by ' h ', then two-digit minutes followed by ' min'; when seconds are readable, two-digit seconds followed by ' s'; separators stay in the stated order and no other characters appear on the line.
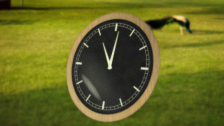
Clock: 11 h 01 min
